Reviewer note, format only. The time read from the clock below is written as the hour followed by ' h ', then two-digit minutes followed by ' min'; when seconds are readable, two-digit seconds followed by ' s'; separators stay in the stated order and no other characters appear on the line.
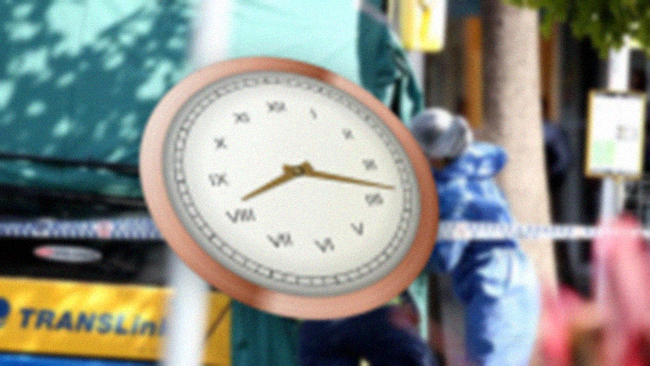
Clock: 8 h 18 min
